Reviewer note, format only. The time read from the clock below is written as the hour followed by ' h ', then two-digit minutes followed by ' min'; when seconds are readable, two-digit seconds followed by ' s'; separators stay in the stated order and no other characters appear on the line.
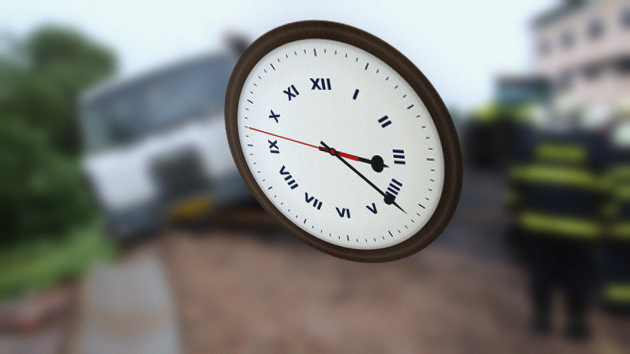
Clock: 3 h 21 min 47 s
